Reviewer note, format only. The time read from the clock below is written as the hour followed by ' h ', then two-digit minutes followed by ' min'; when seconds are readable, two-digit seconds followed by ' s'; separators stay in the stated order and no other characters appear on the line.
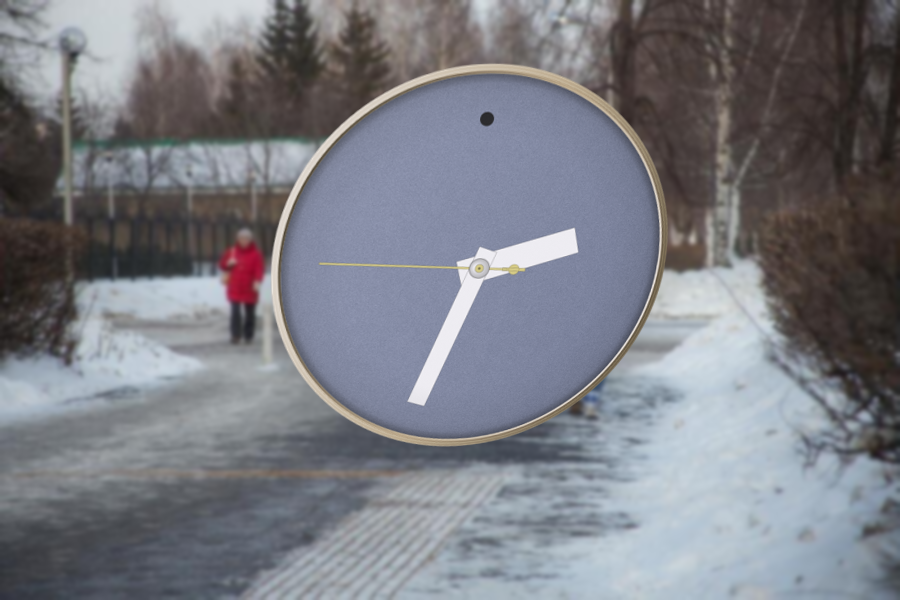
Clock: 2 h 33 min 46 s
